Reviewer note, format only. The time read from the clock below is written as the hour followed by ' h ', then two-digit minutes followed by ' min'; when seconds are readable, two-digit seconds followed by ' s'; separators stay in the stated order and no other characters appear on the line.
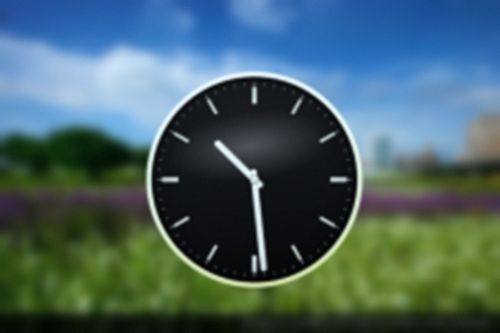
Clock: 10 h 29 min
